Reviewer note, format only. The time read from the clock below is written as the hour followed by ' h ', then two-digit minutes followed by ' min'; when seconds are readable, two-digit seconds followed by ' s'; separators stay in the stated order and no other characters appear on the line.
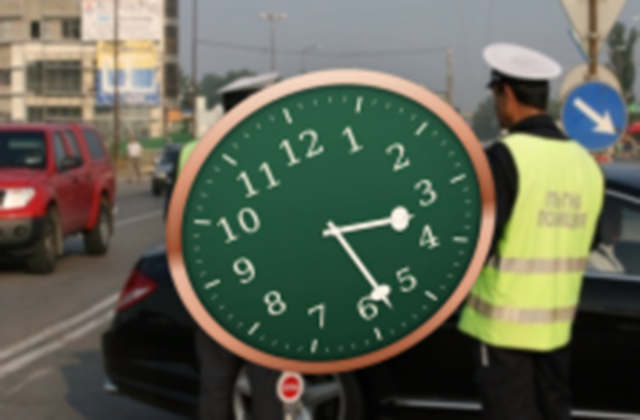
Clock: 3 h 28 min
